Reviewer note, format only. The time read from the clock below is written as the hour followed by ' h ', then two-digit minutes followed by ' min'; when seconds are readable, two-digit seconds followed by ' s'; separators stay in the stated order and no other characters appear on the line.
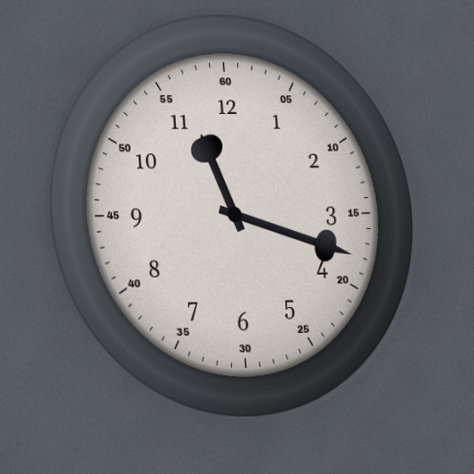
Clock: 11 h 18 min
